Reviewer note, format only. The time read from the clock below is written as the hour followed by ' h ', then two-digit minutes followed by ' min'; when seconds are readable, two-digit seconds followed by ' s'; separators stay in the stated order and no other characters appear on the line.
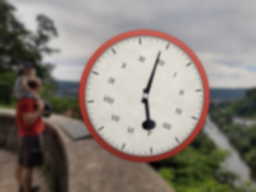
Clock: 4 h 59 min
